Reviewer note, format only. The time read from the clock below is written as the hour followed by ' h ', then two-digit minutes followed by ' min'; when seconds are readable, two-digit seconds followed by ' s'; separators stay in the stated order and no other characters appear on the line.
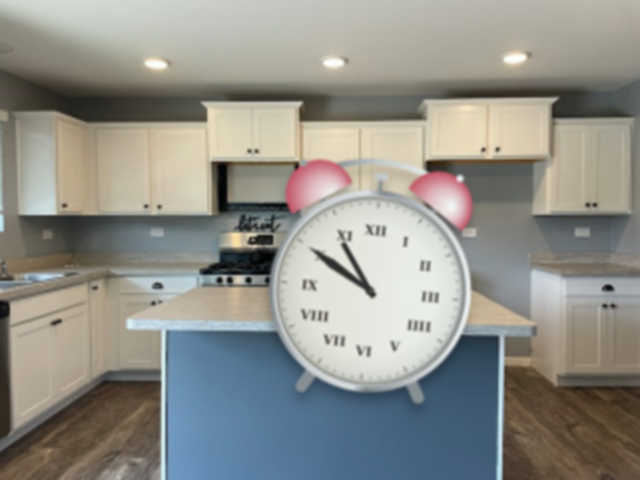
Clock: 10 h 50 min
